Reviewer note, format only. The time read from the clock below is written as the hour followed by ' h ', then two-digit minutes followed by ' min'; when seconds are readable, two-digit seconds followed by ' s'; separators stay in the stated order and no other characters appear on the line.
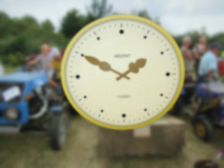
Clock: 1 h 50 min
